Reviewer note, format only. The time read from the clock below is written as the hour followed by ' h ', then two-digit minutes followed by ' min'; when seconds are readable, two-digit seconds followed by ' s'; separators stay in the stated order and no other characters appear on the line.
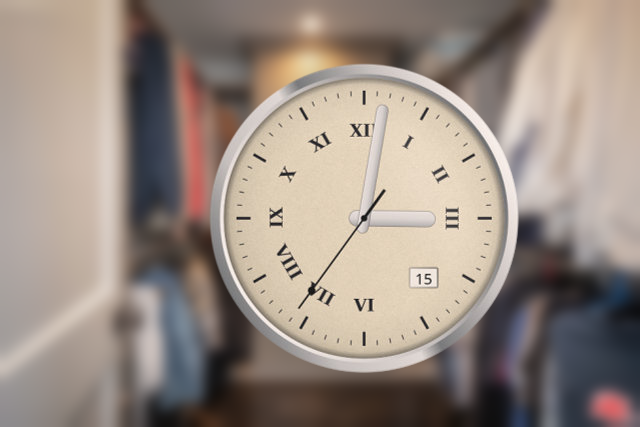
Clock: 3 h 01 min 36 s
